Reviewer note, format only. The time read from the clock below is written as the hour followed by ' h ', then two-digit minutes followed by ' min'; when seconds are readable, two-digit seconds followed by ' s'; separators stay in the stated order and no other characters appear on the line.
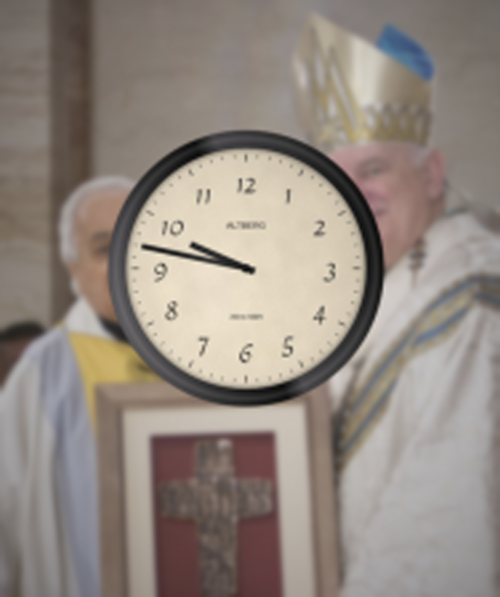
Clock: 9 h 47 min
